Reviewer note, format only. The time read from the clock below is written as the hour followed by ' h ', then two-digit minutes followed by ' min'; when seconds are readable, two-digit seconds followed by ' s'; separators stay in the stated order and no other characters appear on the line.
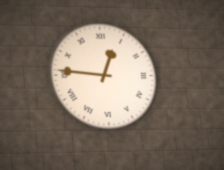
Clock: 12 h 46 min
